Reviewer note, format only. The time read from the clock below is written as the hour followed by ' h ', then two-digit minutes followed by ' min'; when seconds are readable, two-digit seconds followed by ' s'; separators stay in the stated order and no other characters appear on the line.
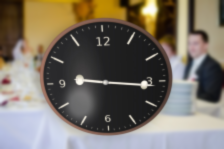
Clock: 9 h 16 min
